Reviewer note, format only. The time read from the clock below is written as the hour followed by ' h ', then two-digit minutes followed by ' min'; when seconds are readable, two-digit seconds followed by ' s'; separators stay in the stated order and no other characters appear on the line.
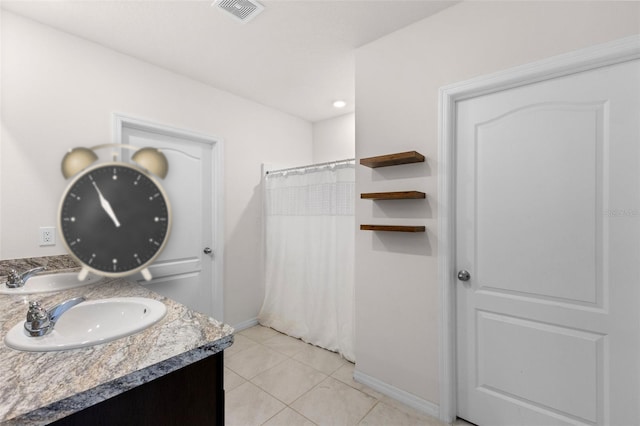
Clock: 10 h 55 min
